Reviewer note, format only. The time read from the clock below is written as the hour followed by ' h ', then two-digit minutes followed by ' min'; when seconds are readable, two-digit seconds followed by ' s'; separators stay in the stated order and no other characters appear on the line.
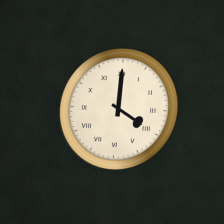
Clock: 4 h 00 min
